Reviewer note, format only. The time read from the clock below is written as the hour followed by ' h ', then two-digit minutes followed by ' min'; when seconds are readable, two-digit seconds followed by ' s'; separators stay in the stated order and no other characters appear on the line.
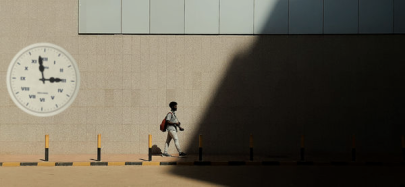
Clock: 2 h 58 min
